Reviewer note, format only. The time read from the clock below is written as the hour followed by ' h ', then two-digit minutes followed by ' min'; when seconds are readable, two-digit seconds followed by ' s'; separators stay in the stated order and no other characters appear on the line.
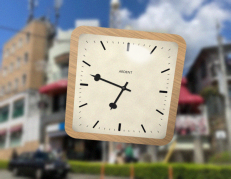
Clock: 6 h 48 min
